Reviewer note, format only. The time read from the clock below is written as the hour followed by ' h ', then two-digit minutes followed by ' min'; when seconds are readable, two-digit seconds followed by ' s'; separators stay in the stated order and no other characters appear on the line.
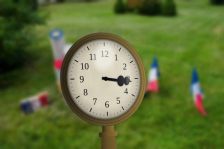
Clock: 3 h 16 min
